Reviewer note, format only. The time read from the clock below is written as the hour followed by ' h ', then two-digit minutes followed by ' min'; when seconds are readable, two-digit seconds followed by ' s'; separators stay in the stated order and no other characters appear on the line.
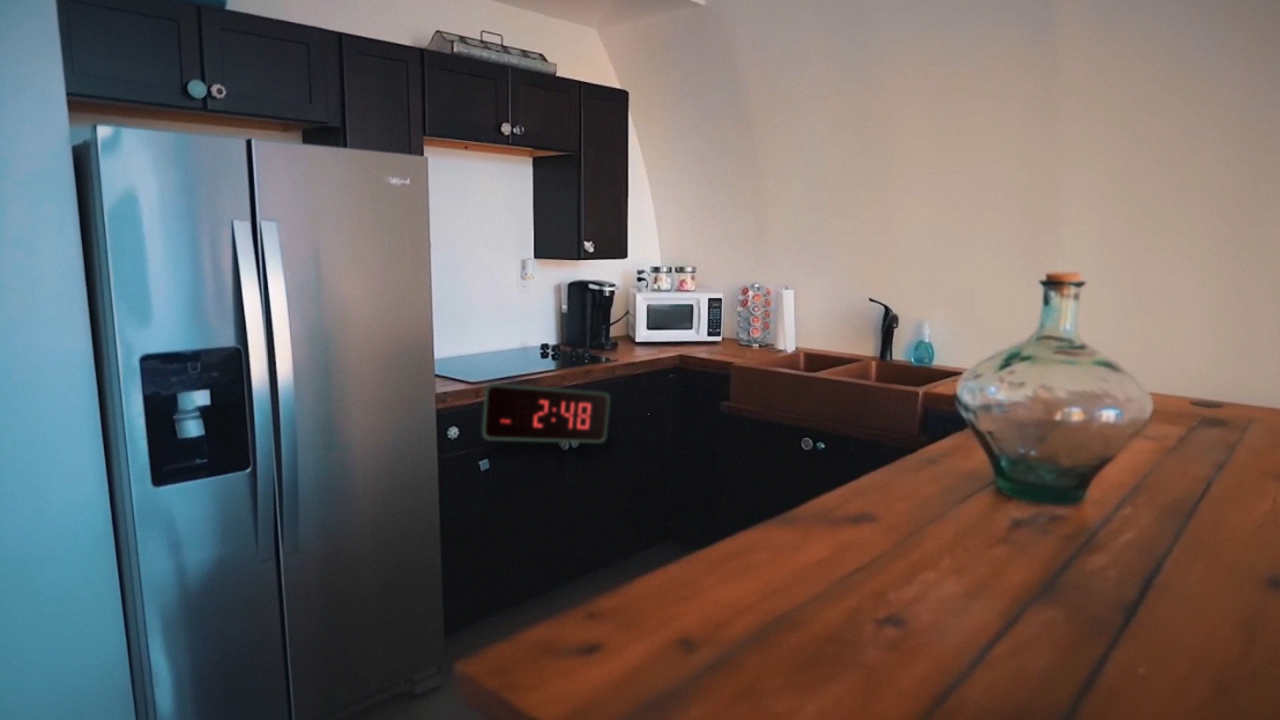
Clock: 2 h 48 min
